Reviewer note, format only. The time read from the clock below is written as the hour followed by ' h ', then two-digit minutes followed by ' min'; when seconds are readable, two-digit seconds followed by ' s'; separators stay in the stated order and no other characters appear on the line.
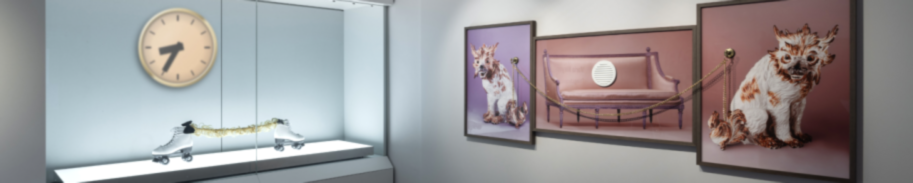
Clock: 8 h 35 min
